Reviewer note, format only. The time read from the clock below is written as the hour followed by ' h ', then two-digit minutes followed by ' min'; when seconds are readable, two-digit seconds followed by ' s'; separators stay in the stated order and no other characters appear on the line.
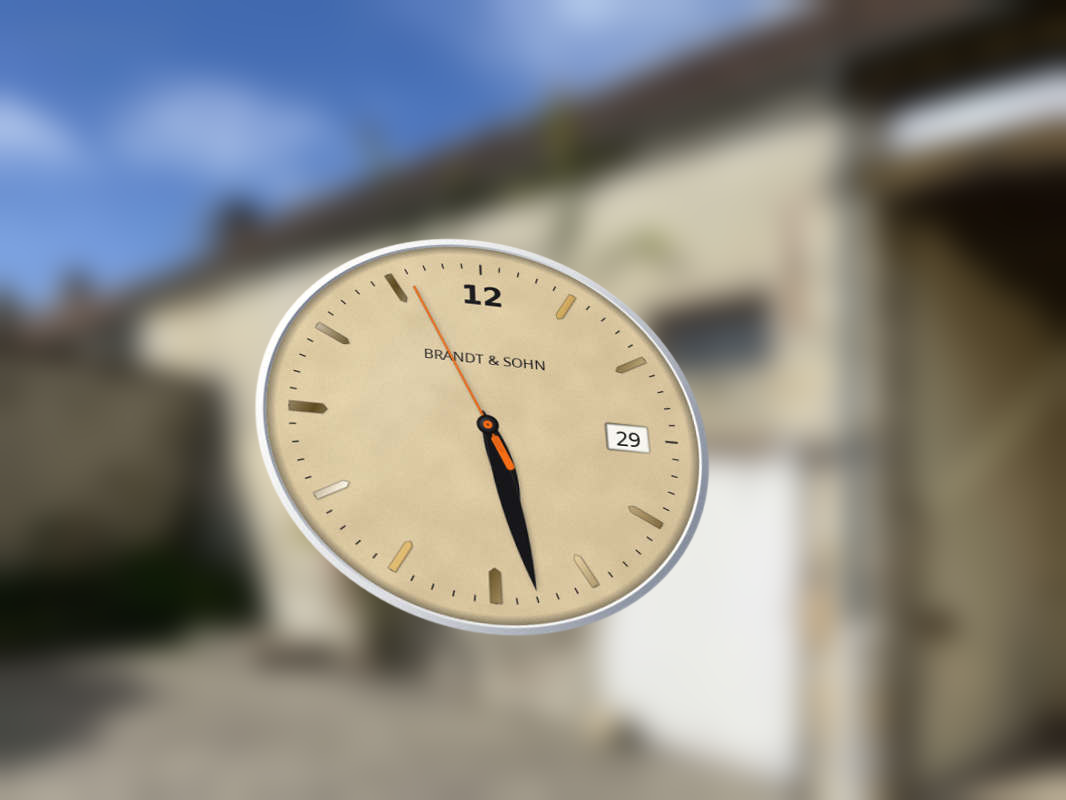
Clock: 5 h 27 min 56 s
